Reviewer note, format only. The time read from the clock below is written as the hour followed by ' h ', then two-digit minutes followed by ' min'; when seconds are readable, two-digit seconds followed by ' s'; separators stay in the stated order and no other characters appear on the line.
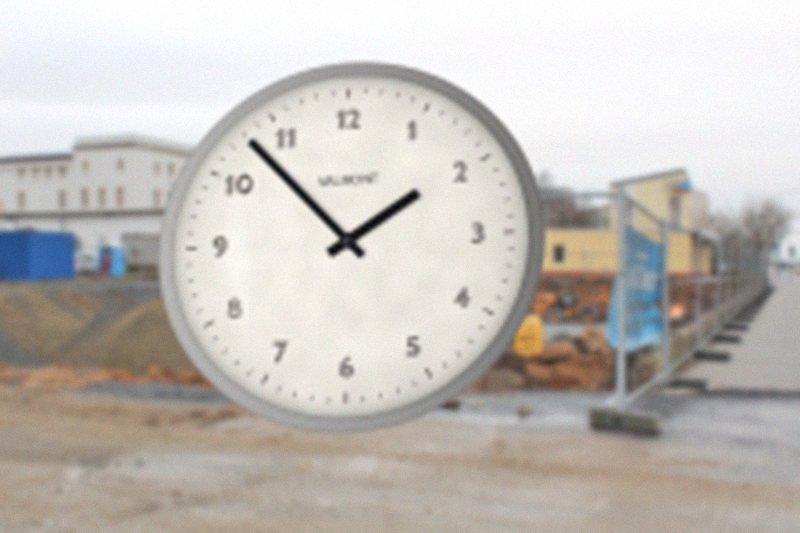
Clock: 1 h 53 min
